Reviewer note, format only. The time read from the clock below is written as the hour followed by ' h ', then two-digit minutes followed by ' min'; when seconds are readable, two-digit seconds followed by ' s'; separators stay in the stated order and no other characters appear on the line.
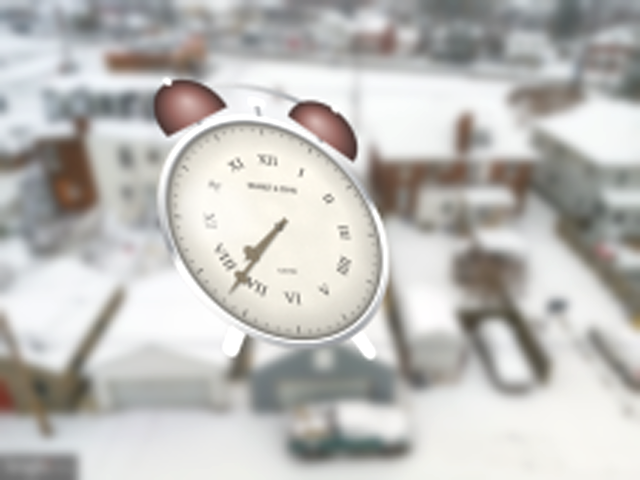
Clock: 7 h 37 min
